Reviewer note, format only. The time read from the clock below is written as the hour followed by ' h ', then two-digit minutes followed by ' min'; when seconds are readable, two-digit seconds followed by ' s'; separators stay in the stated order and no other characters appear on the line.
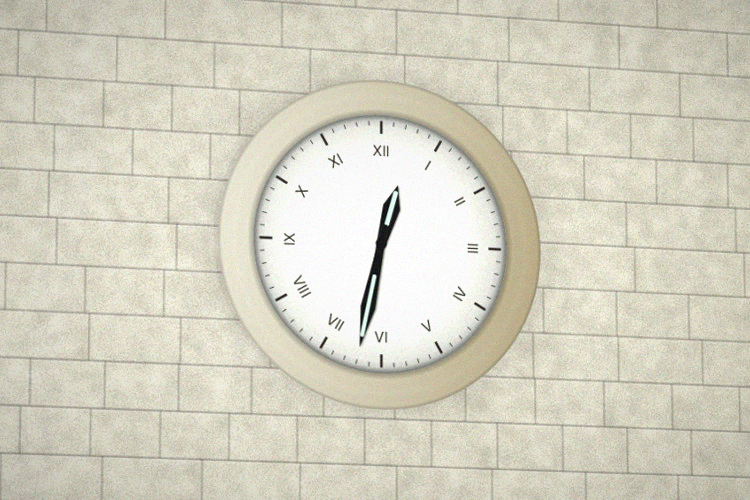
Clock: 12 h 32 min
